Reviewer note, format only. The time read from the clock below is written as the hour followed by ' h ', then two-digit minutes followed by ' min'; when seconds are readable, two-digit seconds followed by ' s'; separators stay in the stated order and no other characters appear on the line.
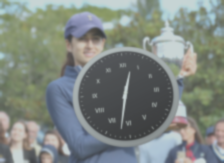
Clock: 12 h 32 min
